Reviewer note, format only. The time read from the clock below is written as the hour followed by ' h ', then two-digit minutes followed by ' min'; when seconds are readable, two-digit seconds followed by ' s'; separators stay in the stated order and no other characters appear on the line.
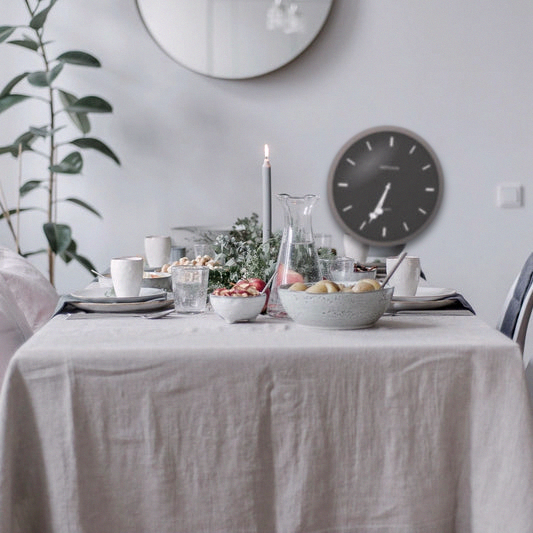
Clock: 6 h 34 min
